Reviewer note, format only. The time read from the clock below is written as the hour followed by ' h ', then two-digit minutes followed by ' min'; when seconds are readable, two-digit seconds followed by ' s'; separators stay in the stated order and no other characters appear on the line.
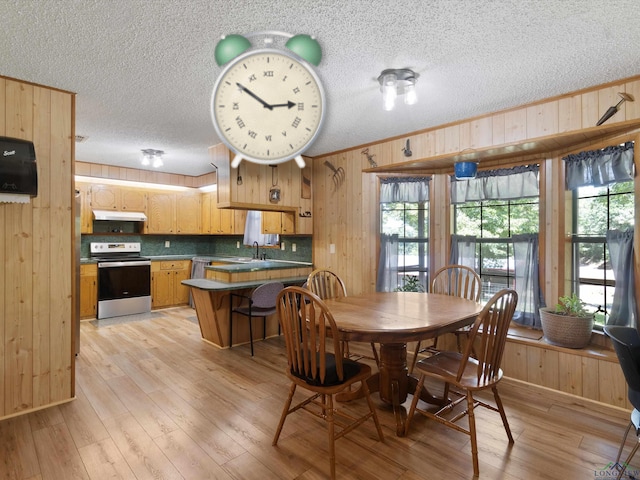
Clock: 2 h 51 min
